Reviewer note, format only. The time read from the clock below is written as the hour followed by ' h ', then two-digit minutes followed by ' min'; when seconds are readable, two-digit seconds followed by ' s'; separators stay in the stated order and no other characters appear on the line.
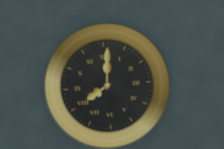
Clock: 8 h 01 min
